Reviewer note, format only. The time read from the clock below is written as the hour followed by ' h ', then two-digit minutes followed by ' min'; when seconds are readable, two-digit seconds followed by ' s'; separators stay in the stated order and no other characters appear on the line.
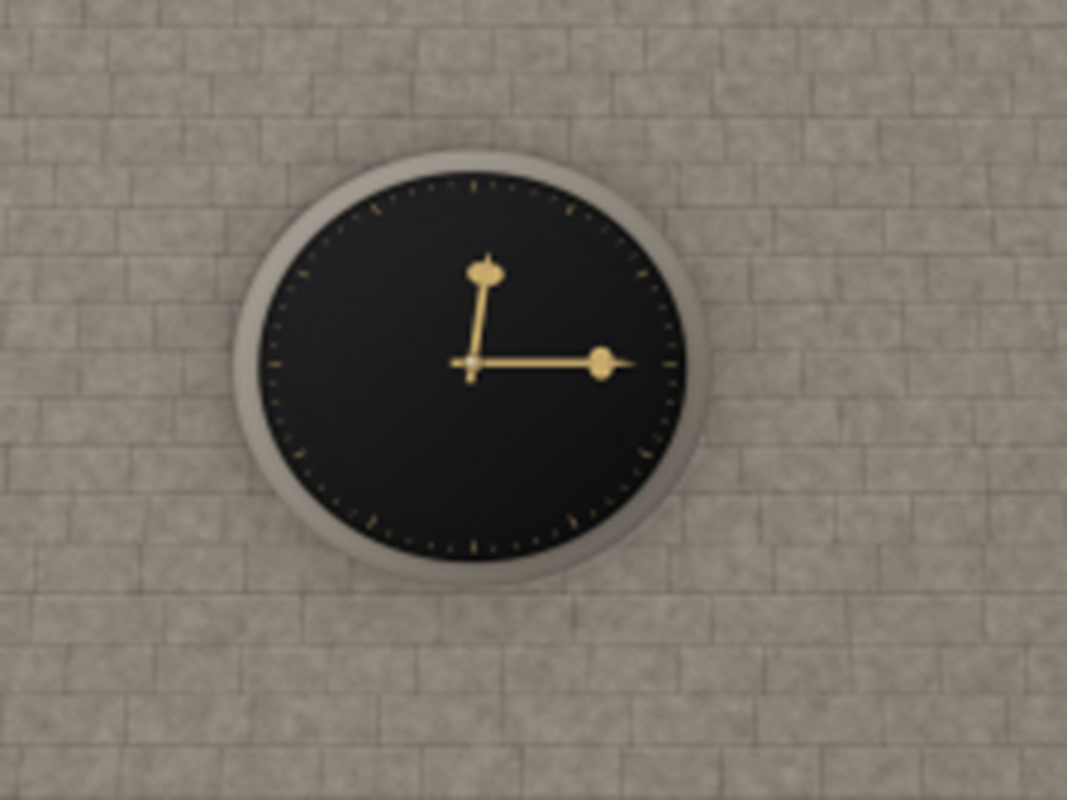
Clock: 12 h 15 min
